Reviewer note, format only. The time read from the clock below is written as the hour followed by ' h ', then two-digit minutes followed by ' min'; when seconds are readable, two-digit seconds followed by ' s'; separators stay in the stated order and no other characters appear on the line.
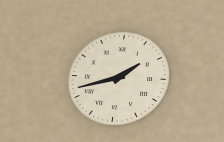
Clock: 1 h 42 min
